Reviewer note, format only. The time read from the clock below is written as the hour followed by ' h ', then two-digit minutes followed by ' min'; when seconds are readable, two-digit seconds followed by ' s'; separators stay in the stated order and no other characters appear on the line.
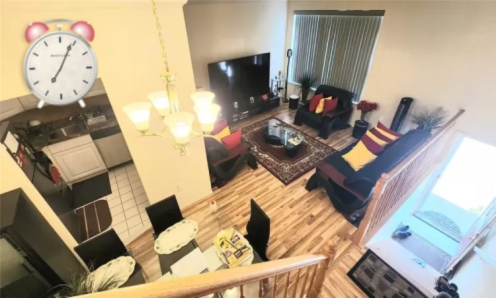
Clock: 7 h 04 min
